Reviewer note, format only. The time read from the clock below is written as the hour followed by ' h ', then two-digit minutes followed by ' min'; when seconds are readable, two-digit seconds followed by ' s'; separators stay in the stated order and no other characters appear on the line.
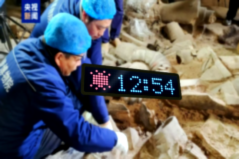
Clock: 12 h 54 min
